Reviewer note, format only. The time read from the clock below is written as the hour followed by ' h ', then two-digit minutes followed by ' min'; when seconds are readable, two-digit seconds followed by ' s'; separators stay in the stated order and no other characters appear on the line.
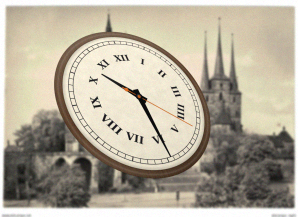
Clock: 10 h 29 min 22 s
